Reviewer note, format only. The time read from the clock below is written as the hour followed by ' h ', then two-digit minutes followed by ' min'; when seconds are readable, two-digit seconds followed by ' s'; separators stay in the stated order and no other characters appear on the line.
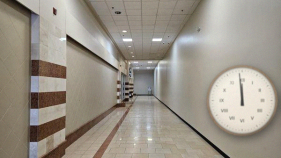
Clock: 11 h 59 min
